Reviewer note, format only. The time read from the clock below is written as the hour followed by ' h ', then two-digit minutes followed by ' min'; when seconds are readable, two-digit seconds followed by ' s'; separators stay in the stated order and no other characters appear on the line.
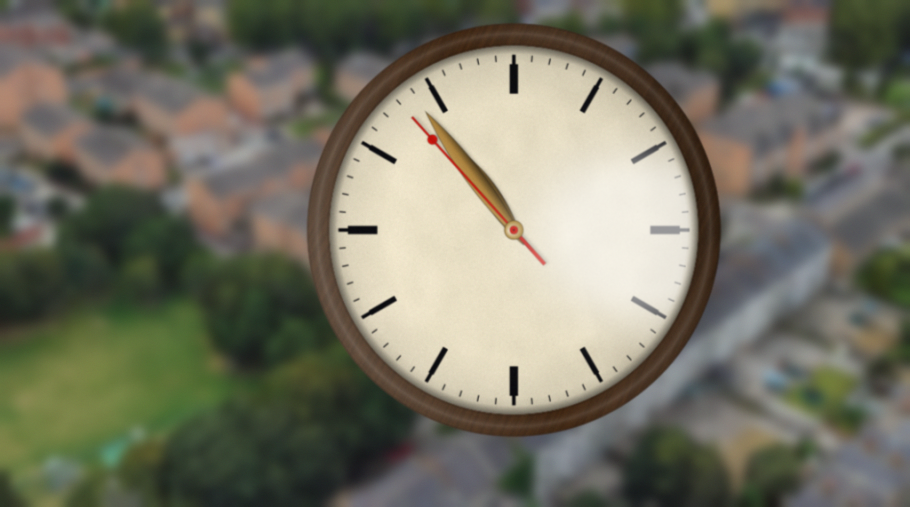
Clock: 10 h 53 min 53 s
